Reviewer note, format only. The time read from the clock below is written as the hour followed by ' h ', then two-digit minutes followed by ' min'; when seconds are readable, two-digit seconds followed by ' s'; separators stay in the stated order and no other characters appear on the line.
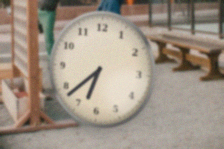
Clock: 6 h 38 min
